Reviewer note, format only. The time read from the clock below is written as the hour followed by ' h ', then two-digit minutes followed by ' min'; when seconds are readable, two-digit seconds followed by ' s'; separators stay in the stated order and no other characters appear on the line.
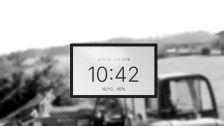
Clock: 10 h 42 min
